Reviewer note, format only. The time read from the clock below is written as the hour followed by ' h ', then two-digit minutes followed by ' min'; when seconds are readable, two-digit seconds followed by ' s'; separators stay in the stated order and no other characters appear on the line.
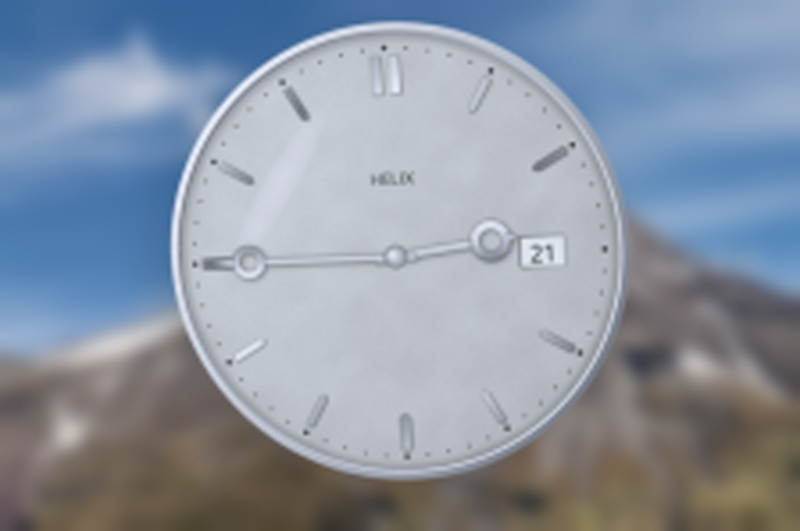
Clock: 2 h 45 min
